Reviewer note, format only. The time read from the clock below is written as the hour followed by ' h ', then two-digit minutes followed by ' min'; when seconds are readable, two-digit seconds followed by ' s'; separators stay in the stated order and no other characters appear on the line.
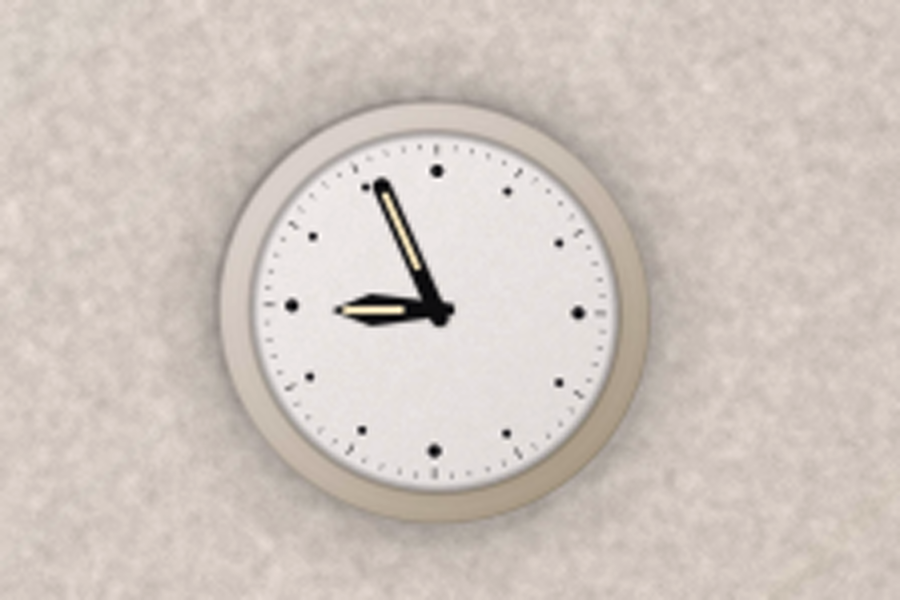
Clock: 8 h 56 min
